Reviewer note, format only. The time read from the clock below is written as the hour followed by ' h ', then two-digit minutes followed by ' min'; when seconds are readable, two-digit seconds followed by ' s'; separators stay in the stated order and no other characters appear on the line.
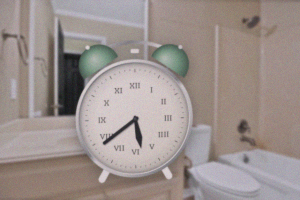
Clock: 5 h 39 min
